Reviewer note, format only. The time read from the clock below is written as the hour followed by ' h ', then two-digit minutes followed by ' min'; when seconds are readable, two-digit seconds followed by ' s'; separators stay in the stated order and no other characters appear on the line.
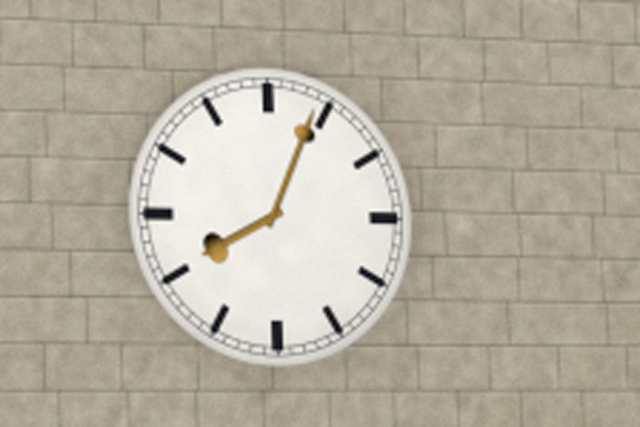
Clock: 8 h 04 min
